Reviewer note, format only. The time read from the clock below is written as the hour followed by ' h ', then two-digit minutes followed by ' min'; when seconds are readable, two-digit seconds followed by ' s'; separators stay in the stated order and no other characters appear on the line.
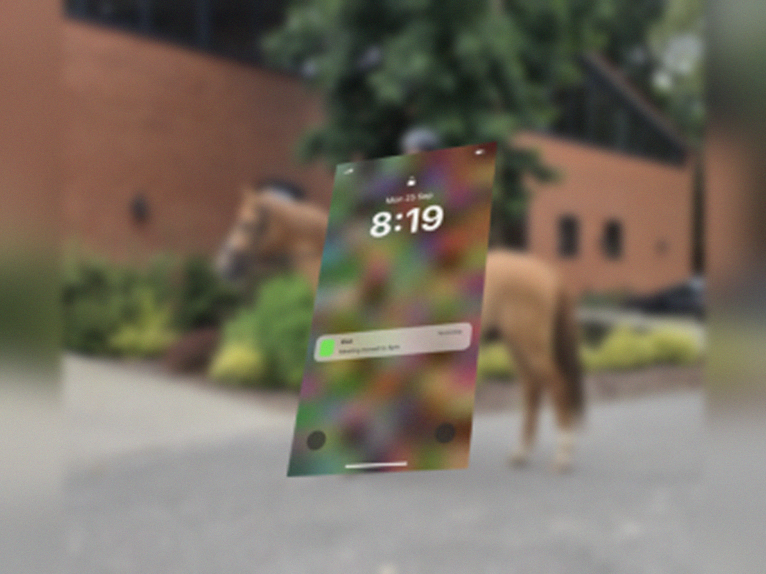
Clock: 8 h 19 min
